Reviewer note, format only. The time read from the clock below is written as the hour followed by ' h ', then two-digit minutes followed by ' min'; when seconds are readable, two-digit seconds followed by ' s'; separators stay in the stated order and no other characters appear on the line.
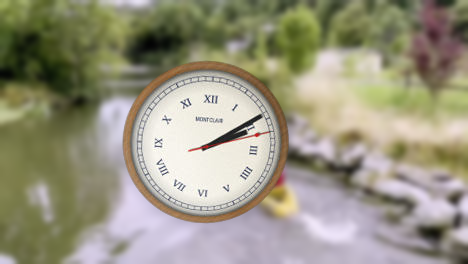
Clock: 2 h 09 min 12 s
